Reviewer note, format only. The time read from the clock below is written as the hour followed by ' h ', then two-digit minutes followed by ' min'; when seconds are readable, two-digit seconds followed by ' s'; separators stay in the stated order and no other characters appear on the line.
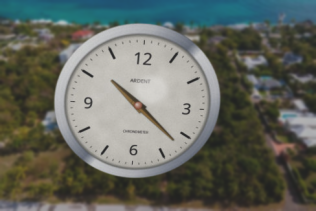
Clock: 10 h 22 min
